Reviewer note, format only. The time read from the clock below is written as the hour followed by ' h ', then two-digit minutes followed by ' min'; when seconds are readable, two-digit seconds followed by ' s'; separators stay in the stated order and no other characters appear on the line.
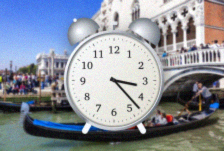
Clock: 3 h 23 min
